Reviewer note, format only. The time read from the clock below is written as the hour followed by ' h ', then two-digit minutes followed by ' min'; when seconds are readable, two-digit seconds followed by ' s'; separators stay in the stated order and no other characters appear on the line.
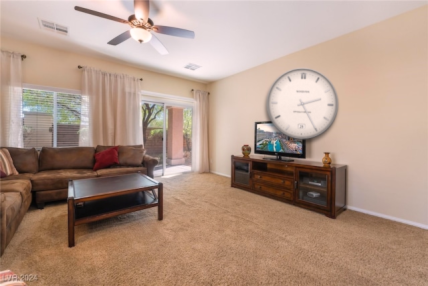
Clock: 2 h 25 min
